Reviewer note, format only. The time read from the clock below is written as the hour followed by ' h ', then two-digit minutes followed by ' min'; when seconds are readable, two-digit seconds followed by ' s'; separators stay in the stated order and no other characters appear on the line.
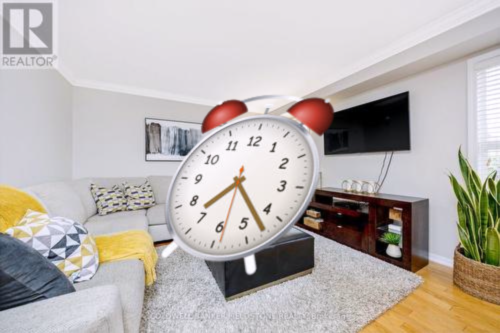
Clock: 7 h 22 min 29 s
